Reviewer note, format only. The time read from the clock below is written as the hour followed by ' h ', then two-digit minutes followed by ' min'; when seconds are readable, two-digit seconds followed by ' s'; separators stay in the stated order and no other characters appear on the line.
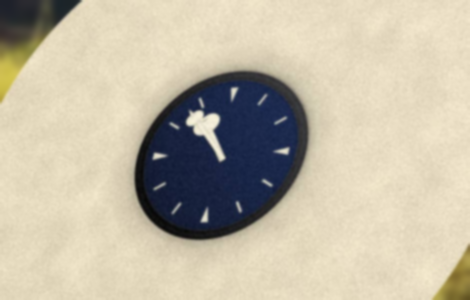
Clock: 10 h 53 min
